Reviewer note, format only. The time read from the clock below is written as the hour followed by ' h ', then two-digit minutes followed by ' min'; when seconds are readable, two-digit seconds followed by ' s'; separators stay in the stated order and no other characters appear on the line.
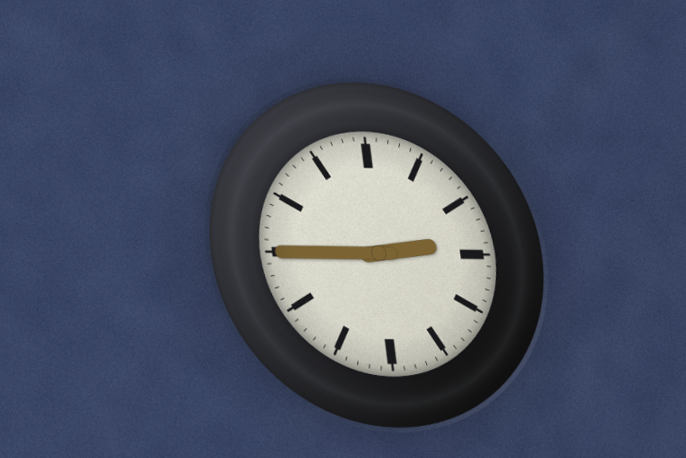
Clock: 2 h 45 min
